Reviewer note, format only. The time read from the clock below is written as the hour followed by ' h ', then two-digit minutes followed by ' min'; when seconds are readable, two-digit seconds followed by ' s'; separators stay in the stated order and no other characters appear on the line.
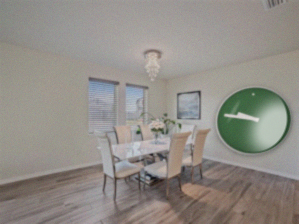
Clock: 9 h 47 min
